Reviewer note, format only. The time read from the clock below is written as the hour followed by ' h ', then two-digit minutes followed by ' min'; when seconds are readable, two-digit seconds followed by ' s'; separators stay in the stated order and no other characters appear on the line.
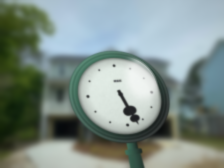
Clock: 5 h 27 min
